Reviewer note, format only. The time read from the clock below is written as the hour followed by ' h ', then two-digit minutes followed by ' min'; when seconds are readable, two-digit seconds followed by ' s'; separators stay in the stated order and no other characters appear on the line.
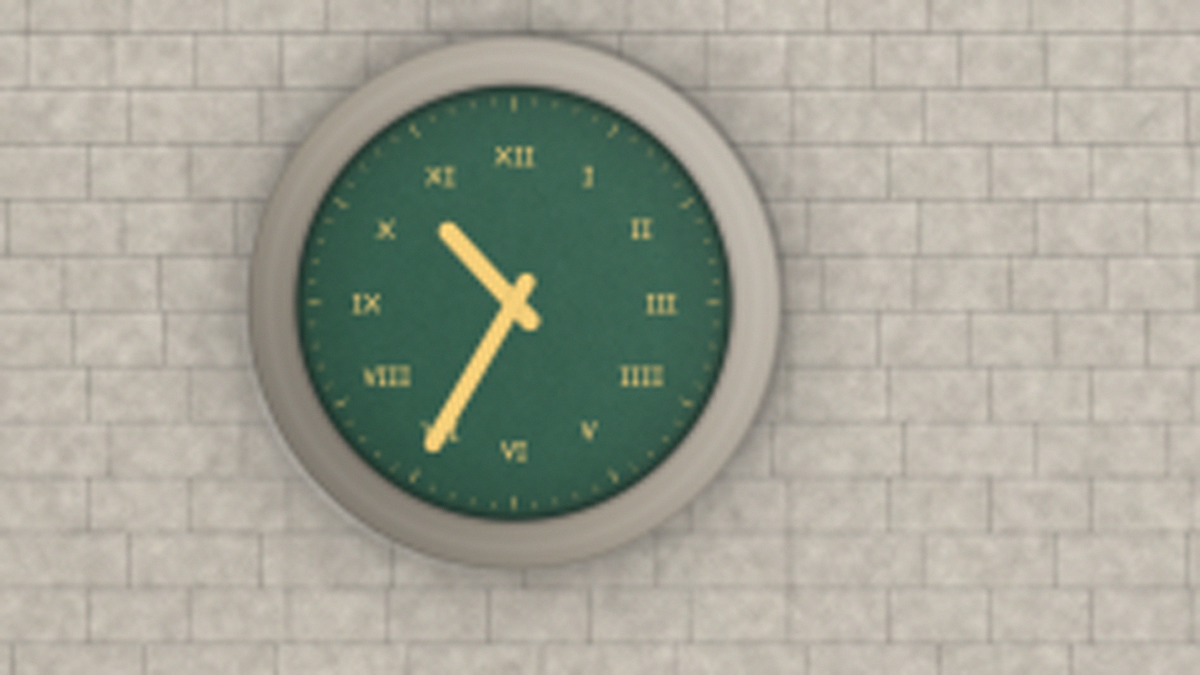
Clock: 10 h 35 min
